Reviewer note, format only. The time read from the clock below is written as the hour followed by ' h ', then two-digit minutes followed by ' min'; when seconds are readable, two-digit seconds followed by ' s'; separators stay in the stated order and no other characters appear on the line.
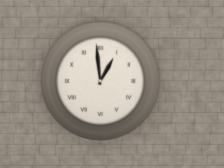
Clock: 12 h 59 min
